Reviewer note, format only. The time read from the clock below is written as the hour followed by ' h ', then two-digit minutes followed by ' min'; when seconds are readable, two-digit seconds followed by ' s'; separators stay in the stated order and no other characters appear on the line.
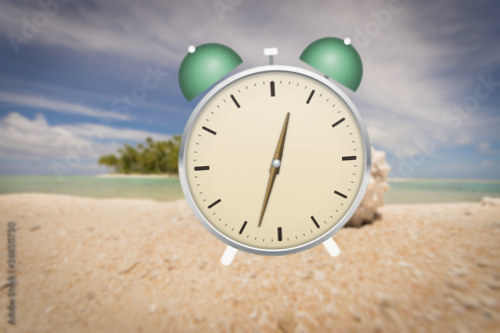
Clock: 12 h 33 min
